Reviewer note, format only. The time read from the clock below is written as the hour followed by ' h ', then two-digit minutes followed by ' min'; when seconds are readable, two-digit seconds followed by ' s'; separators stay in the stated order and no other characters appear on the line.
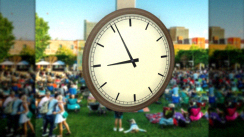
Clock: 8 h 56 min
